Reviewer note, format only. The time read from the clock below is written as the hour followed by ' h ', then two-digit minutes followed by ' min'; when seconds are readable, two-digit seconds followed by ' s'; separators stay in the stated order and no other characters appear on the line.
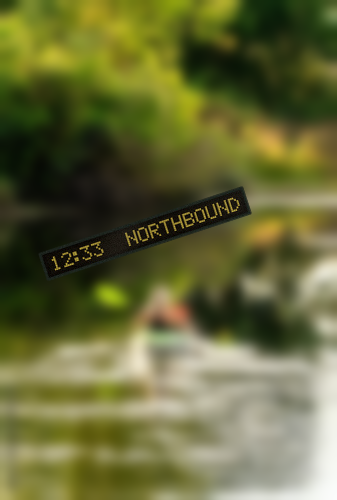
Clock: 12 h 33 min
